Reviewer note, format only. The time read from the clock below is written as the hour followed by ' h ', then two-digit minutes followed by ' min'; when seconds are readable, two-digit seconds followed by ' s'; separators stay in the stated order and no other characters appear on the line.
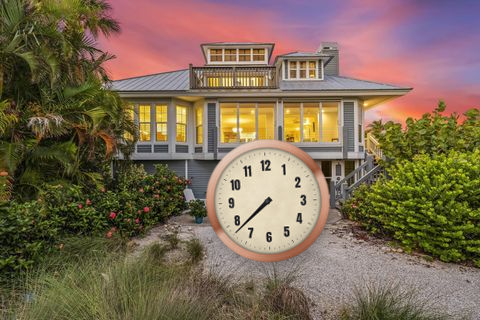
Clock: 7 h 38 min
